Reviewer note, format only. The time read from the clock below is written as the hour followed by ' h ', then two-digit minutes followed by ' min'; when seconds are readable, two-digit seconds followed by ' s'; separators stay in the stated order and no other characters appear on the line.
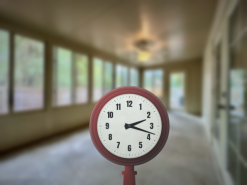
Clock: 2 h 18 min
